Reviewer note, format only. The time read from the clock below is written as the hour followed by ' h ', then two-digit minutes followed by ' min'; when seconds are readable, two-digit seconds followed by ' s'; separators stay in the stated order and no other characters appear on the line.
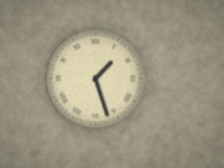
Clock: 1 h 27 min
